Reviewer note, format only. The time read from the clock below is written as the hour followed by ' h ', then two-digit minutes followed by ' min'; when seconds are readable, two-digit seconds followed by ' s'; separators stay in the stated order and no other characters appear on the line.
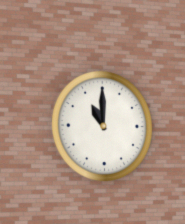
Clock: 11 h 00 min
